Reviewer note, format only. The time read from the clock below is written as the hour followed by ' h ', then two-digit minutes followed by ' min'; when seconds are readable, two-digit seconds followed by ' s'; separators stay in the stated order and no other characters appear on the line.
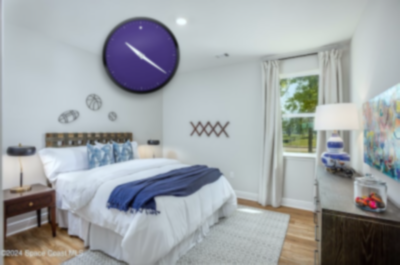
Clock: 10 h 21 min
